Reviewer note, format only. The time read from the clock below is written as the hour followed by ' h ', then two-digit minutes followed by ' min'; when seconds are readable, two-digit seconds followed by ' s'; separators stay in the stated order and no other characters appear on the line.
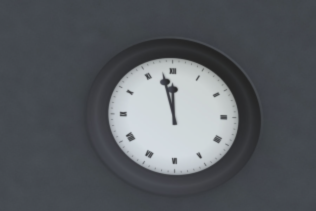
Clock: 11 h 58 min
